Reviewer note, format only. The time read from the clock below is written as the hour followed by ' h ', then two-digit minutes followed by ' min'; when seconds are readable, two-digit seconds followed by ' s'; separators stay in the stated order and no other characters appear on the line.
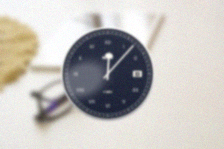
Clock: 12 h 07 min
